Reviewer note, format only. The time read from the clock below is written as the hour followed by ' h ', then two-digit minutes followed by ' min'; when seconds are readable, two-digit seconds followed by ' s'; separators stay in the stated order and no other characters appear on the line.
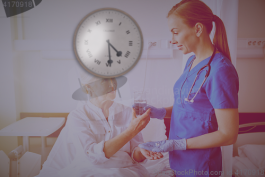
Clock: 4 h 29 min
